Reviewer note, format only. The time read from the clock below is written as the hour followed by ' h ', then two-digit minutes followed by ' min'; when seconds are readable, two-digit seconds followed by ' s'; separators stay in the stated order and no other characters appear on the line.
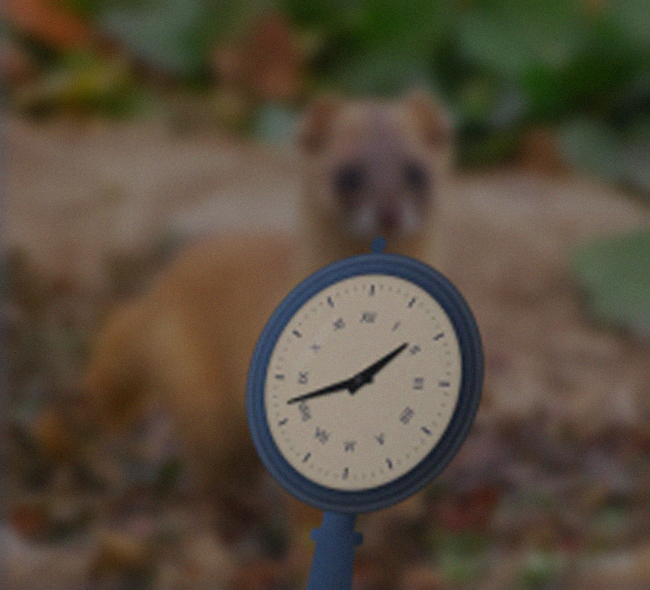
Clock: 1 h 42 min
